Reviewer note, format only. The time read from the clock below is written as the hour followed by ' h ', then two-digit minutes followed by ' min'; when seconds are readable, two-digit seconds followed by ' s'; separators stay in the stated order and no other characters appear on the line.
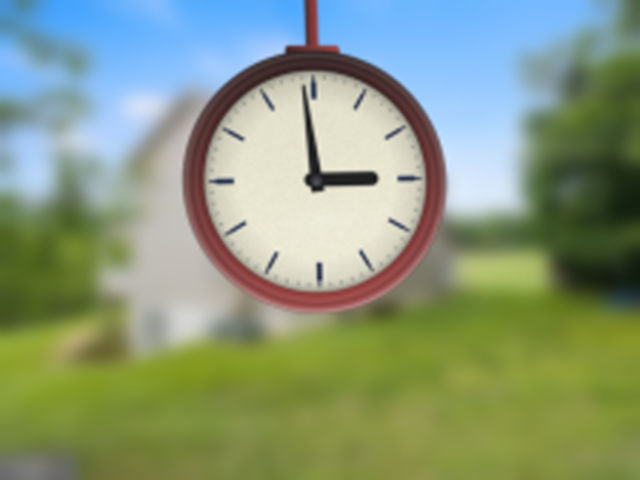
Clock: 2 h 59 min
